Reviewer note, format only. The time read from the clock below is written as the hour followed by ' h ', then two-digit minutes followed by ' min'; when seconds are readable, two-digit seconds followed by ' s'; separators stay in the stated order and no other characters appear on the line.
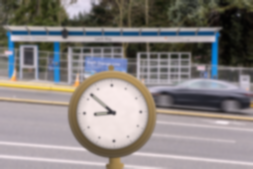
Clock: 8 h 52 min
